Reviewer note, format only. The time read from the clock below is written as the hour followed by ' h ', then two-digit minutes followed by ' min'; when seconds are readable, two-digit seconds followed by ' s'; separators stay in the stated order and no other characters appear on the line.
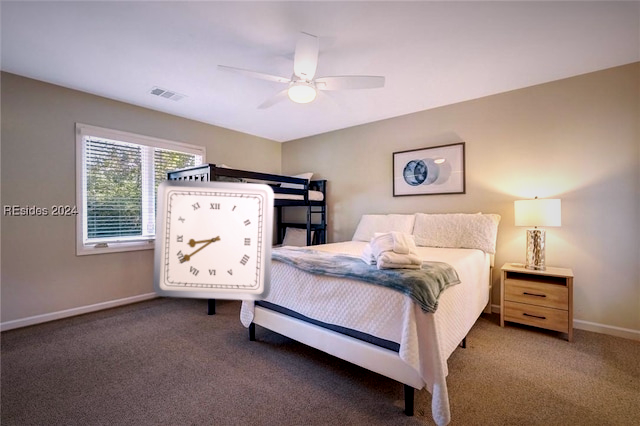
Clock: 8 h 39 min
